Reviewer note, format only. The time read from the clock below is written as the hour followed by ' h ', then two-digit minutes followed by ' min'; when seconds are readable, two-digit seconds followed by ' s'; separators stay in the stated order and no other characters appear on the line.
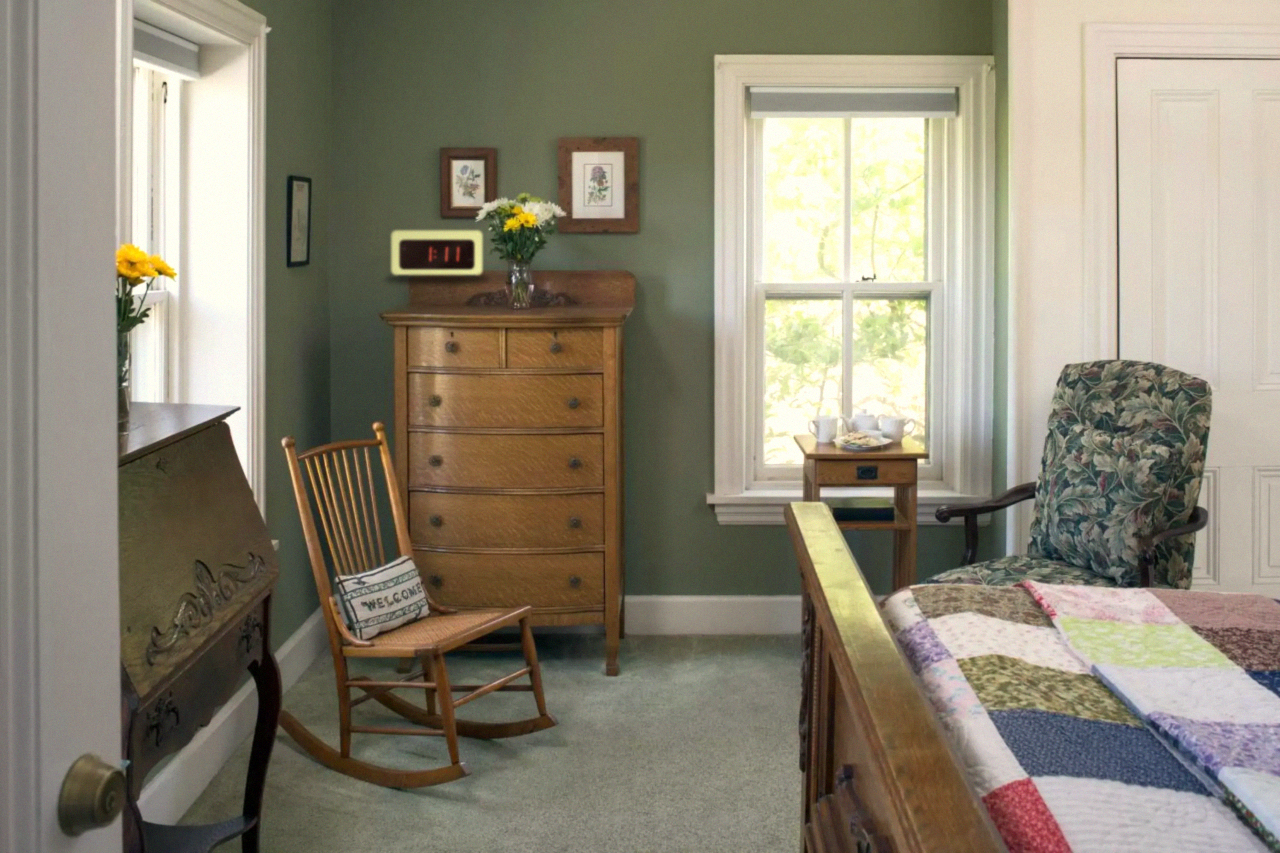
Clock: 1 h 11 min
